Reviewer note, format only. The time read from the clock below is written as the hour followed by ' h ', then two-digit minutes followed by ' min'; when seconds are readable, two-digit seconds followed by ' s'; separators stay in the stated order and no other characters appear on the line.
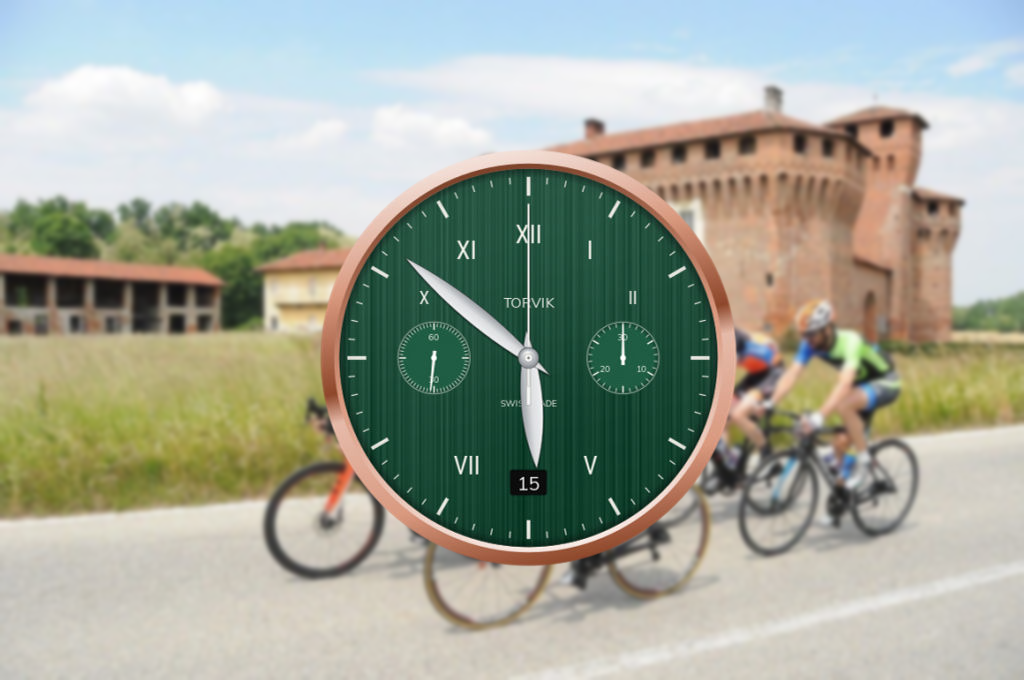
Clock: 5 h 51 min 31 s
